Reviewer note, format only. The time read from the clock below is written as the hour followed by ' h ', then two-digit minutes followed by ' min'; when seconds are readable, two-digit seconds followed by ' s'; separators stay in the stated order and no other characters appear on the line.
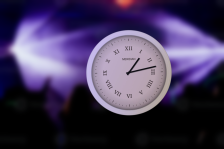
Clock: 1 h 13 min
